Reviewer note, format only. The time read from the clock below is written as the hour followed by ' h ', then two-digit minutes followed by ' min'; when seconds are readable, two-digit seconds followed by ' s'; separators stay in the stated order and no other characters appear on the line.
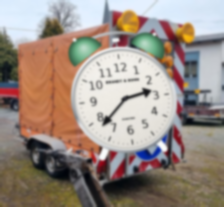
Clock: 2 h 38 min
